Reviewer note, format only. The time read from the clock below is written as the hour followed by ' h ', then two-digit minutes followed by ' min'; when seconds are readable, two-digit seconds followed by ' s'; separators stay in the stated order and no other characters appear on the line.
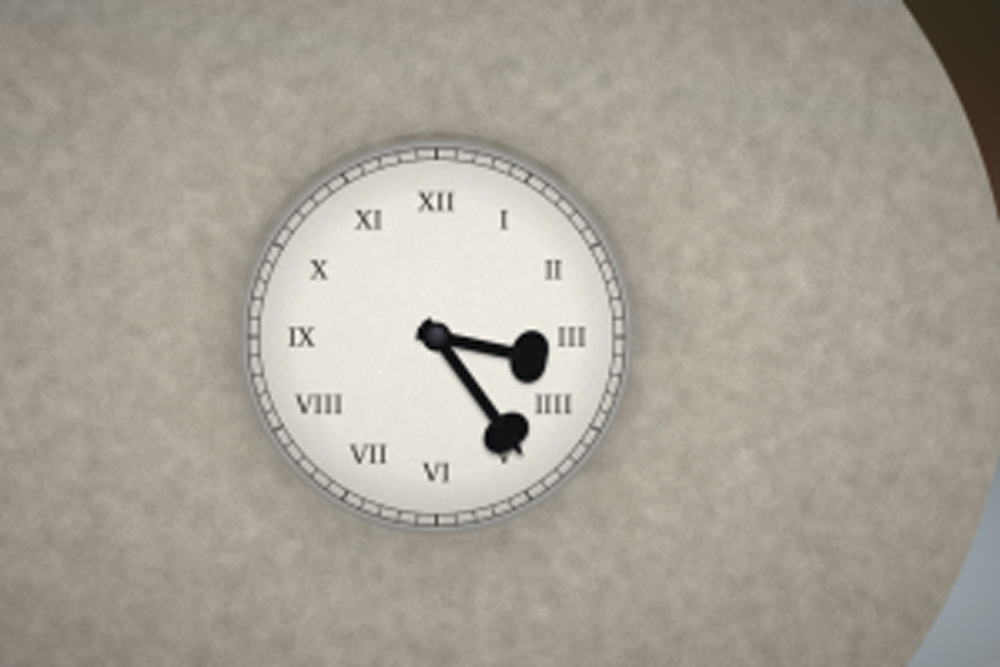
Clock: 3 h 24 min
